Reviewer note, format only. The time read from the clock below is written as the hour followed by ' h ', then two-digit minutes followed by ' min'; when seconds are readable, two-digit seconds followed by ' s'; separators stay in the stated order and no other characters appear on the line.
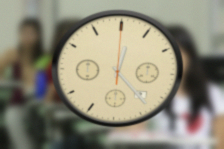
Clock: 12 h 23 min
